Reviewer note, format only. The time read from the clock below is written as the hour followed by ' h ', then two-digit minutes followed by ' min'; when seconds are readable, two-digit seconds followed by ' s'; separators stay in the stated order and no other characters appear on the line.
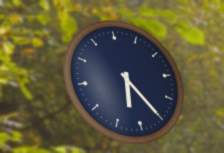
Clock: 6 h 25 min
